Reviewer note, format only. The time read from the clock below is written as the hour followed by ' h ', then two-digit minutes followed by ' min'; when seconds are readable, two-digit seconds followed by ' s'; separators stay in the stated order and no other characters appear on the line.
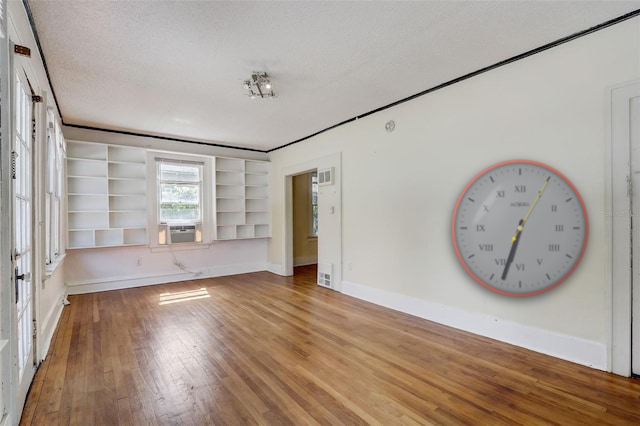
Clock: 6 h 33 min 05 s
